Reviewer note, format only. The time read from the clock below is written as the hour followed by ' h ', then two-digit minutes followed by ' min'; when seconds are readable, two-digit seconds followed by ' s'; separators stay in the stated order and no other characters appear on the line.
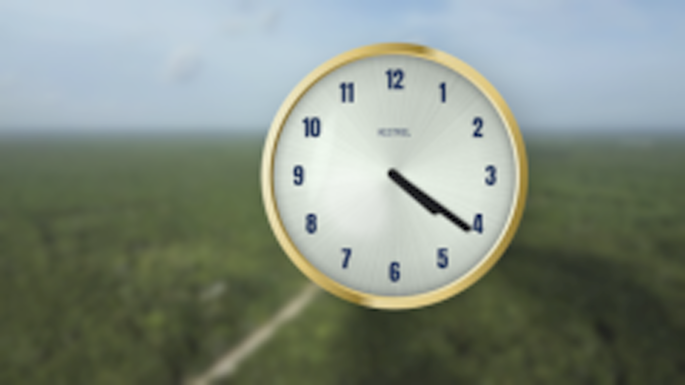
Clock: 4 h 21 min
